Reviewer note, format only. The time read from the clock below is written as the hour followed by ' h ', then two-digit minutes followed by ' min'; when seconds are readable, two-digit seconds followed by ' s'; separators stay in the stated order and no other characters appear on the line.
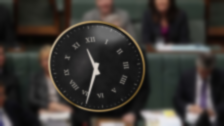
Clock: 11 h 34 min
